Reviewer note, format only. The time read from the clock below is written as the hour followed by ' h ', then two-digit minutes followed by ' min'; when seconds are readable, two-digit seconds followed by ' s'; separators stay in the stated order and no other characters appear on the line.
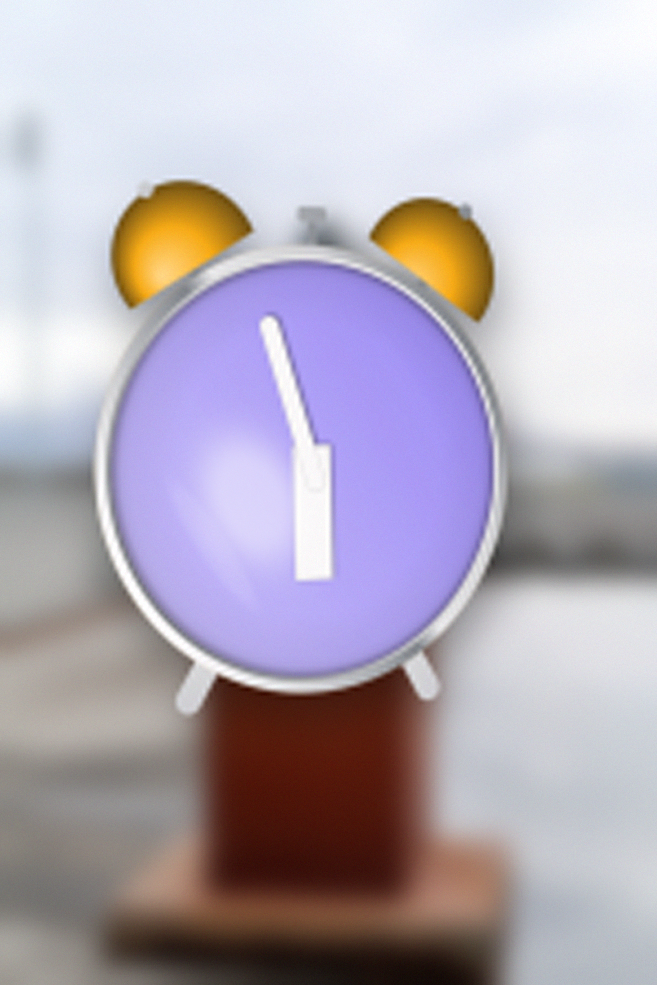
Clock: 5 h 57 min
